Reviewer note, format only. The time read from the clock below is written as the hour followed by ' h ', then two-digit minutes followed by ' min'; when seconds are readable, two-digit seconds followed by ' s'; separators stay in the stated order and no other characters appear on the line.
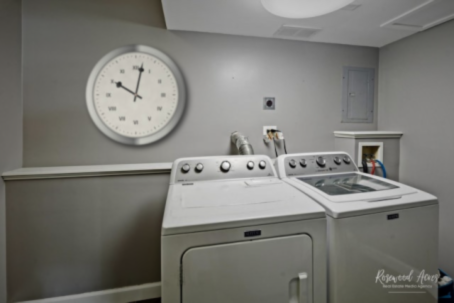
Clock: 10 h 02 min
